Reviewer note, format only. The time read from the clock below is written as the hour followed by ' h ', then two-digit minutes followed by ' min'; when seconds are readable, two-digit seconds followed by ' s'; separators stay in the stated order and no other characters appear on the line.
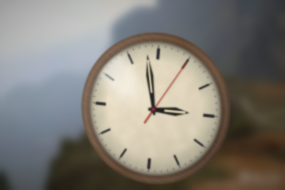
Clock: 2 h 58 min 05 s
